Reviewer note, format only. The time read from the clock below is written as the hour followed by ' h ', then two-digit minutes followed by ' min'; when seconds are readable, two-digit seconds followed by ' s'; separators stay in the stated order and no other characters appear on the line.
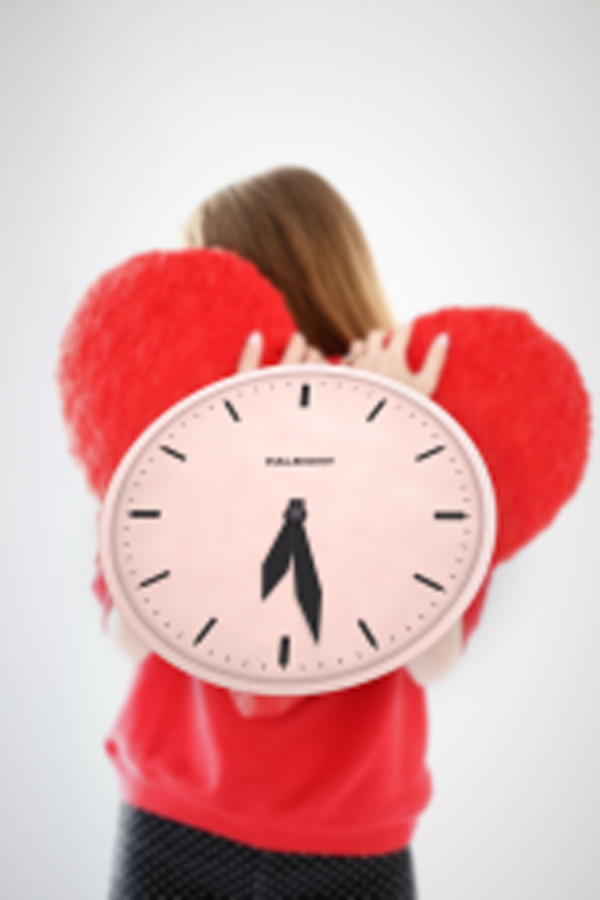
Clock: 6 h 28 min
